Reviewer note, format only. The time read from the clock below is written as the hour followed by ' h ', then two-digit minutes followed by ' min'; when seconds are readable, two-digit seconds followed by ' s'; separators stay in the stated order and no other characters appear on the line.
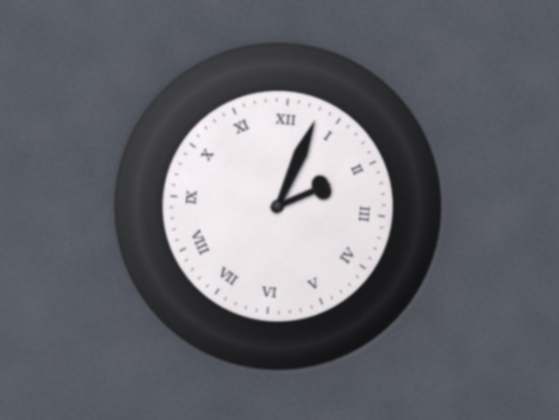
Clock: 2 h 03 min
